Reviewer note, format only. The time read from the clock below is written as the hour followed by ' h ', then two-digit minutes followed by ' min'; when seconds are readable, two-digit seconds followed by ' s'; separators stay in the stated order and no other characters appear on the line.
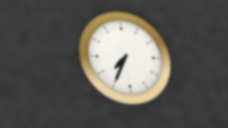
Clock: 7 h 35 min
